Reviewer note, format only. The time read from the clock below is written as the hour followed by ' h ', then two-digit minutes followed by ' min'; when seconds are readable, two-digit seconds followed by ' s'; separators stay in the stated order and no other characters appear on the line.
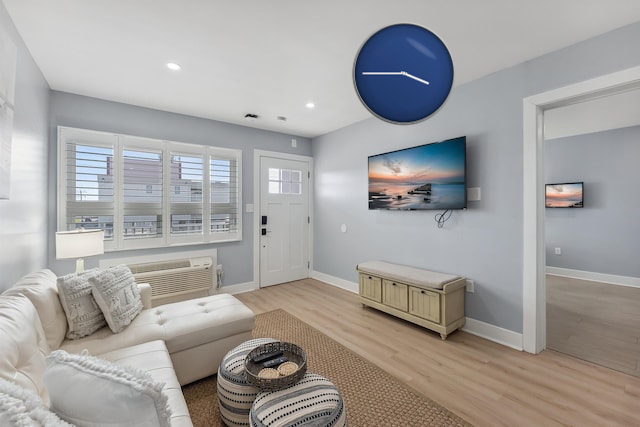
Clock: 3 h 45 min
